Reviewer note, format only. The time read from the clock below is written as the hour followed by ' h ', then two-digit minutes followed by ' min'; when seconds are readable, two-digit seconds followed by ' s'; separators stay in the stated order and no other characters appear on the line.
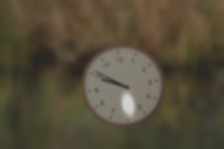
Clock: 9 h 51 min
